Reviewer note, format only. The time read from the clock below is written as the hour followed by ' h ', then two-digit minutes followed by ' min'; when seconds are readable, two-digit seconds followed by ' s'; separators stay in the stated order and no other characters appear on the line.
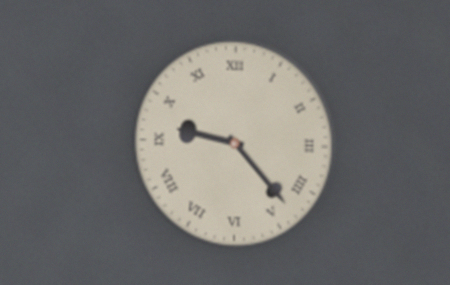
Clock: 9 h 23 min
